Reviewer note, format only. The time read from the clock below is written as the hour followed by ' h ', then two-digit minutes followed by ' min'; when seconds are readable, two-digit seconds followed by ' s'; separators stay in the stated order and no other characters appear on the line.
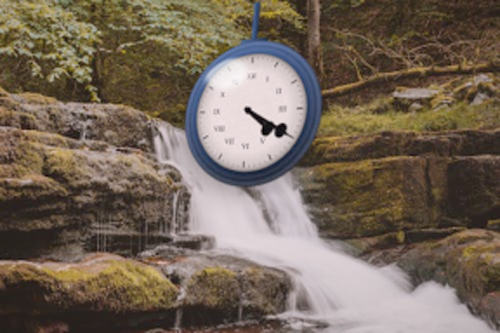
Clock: 4 h 20 min
